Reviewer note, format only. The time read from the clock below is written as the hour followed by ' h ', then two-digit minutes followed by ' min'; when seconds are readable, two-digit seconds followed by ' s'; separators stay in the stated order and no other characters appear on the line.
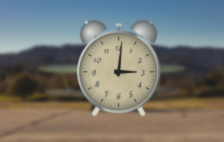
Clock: 3 h 01 min
